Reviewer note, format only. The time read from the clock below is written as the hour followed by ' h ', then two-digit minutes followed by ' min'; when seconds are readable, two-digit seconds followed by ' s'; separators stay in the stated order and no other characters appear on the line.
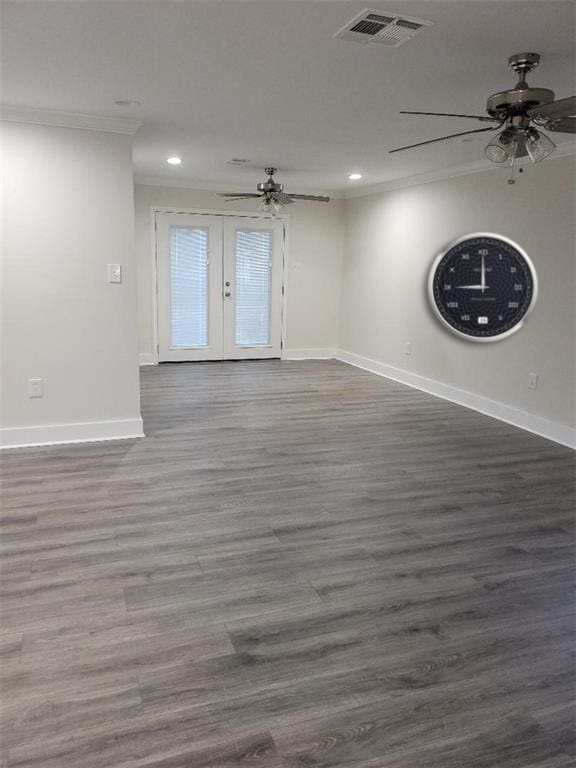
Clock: 9 h 00 min
